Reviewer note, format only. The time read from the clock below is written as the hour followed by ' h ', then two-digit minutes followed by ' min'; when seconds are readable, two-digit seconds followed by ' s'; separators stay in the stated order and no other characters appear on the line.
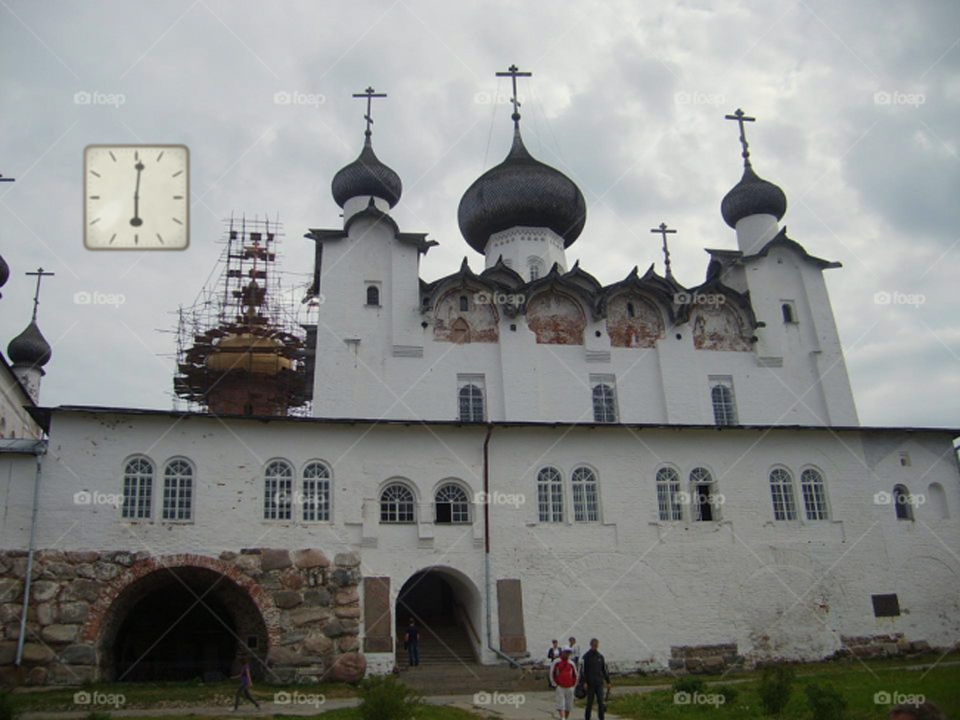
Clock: 6 h 01 min
